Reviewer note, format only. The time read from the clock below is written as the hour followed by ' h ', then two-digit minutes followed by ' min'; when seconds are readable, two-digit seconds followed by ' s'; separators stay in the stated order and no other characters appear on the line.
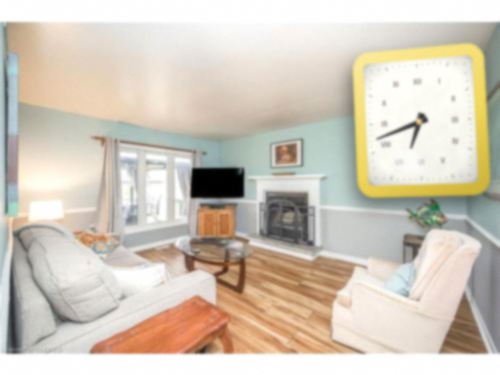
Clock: 6 h 42 min
